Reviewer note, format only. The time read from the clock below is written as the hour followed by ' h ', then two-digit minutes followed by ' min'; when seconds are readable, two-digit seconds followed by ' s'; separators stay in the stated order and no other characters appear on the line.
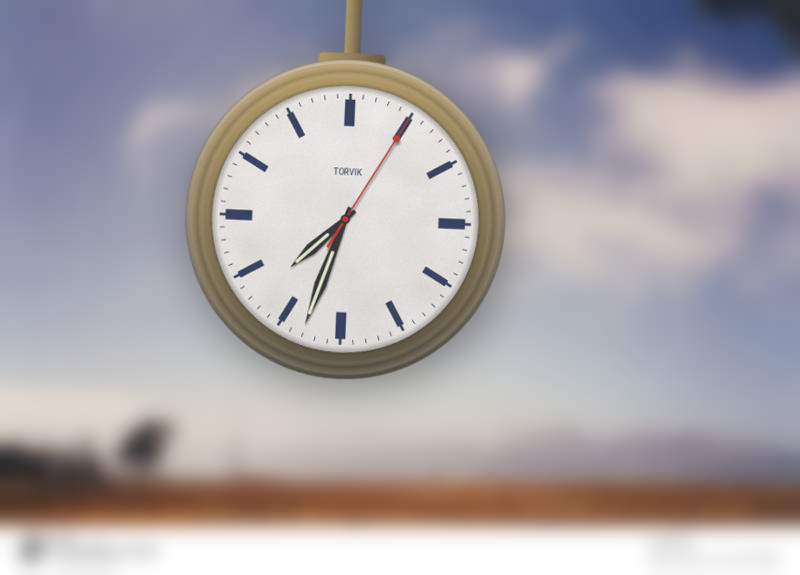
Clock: 7 h 33 min 05 s
